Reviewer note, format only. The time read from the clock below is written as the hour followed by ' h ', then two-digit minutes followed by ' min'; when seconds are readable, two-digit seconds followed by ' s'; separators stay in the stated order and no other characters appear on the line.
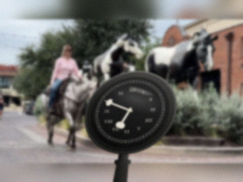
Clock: 6 h 49 min
